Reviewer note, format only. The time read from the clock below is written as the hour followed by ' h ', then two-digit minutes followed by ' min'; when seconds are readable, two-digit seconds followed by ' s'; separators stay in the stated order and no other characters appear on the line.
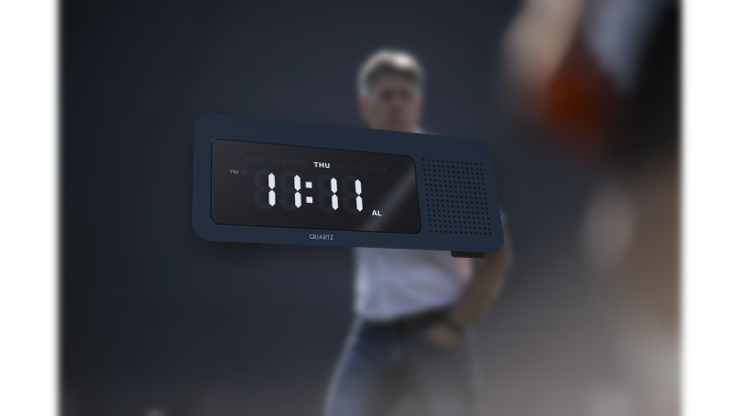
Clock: 11 h 11 min
